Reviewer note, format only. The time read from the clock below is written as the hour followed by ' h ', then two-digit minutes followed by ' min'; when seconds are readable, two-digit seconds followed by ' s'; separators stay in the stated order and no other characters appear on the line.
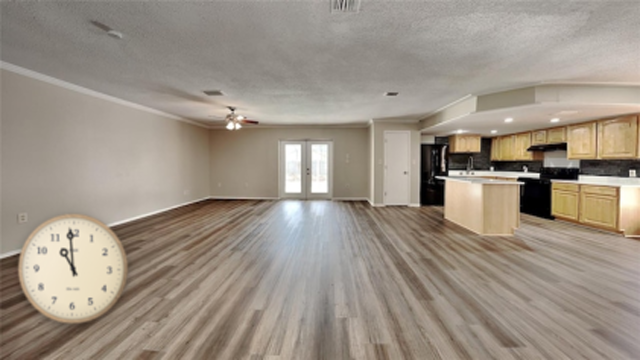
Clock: 10 h 59 min
